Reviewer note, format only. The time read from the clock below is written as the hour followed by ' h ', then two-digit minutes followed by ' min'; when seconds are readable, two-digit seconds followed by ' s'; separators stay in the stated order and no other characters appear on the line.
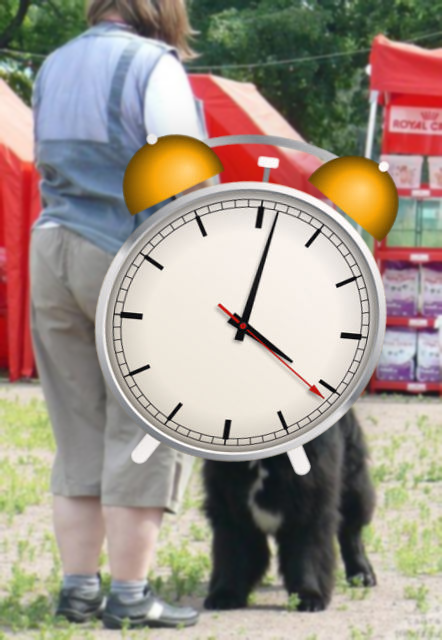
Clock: 4 h 01 min 21 s
